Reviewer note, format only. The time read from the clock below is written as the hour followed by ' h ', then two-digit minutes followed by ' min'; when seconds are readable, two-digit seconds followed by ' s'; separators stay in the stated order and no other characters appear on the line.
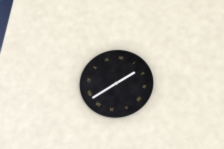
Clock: 1 h 38 min
